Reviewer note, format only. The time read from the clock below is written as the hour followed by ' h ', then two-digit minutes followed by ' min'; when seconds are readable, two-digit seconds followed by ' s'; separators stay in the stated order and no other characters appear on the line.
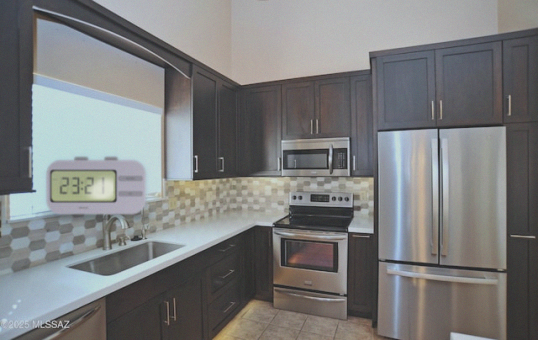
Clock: 23 h 21 min
